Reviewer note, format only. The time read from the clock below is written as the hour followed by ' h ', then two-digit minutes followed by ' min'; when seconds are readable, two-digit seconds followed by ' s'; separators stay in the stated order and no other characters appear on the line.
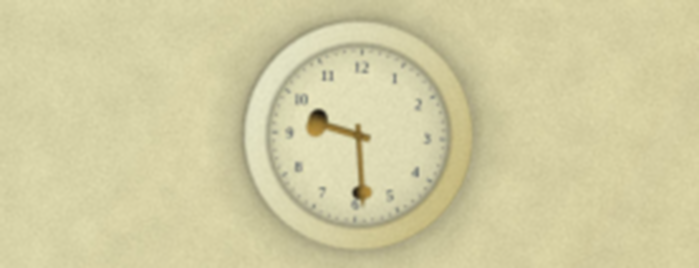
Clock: 9 h 29 min
